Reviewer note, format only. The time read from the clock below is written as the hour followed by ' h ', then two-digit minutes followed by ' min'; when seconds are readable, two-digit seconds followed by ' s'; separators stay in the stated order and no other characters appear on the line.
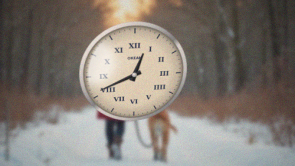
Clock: 12 h 41 min
